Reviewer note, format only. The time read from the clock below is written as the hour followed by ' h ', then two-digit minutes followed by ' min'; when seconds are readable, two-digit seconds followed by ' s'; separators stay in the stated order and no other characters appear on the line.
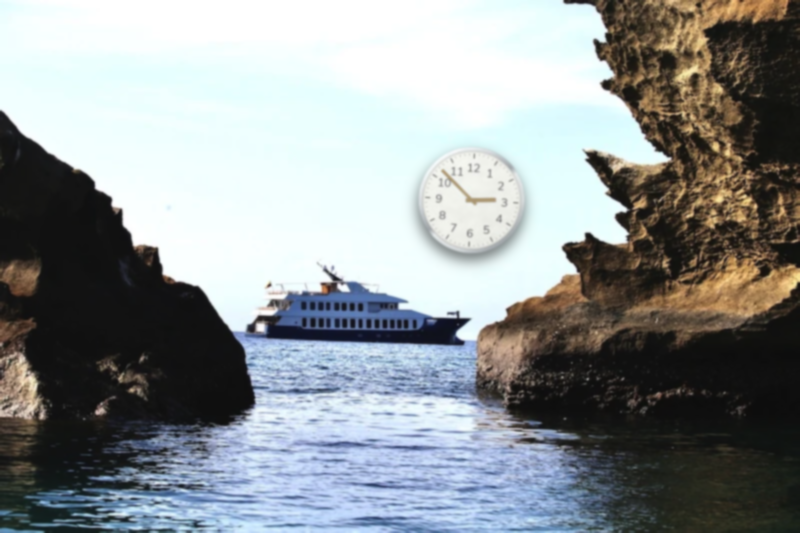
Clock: 2 h 52 min
